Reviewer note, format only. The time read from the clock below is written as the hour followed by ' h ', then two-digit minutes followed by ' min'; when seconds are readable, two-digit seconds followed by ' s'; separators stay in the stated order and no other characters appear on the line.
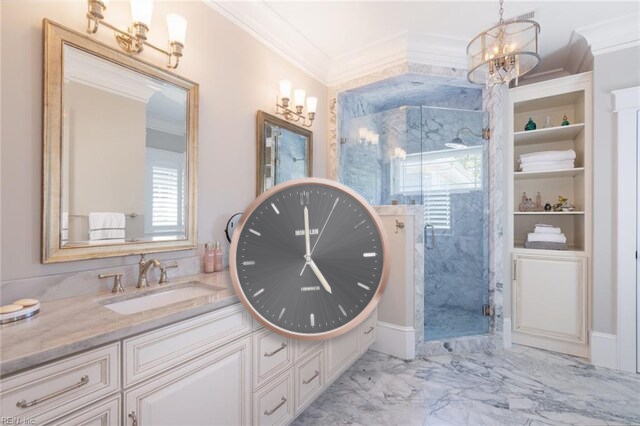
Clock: 5 h 00 min 05 s
